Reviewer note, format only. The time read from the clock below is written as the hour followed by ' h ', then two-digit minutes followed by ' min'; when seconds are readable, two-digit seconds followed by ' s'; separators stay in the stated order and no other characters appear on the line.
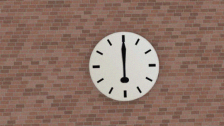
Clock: 6 h 00 min
